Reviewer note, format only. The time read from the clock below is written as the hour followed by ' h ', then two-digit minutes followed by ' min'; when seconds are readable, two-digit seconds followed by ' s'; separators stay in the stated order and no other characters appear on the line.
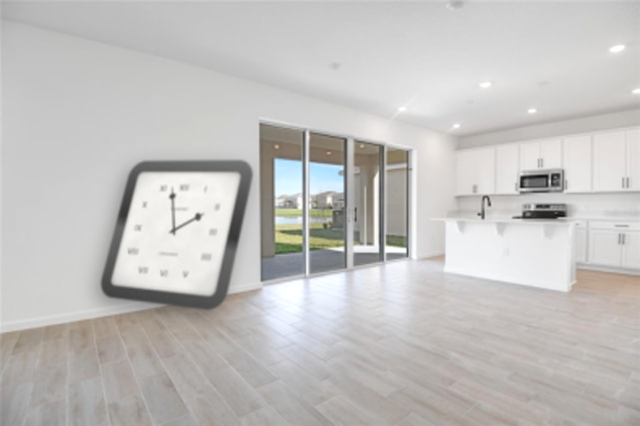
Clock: 1 h 57 min
